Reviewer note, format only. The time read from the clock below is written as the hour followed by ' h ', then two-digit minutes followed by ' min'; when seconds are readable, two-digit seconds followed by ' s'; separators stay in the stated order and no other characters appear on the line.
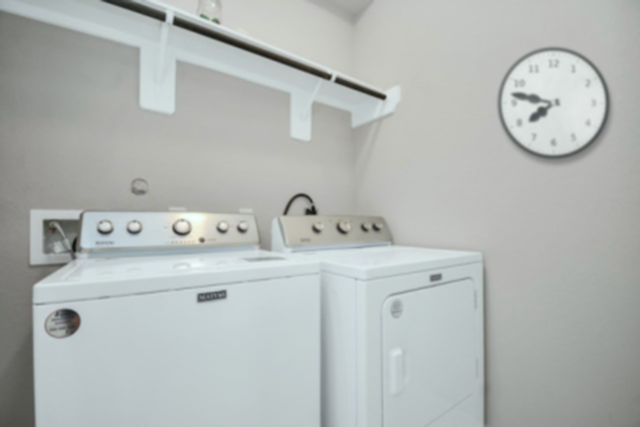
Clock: 7 h 47 min
